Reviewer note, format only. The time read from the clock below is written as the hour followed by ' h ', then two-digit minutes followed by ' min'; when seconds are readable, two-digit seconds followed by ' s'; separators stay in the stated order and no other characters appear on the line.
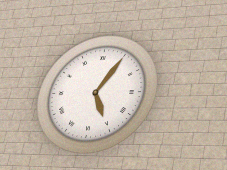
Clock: 5 h 05 min
